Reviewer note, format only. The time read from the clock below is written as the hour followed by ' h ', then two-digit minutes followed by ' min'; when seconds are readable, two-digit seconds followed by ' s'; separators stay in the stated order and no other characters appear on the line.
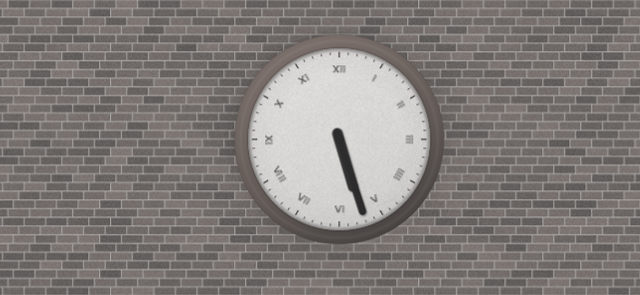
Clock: 5 h 27 min
